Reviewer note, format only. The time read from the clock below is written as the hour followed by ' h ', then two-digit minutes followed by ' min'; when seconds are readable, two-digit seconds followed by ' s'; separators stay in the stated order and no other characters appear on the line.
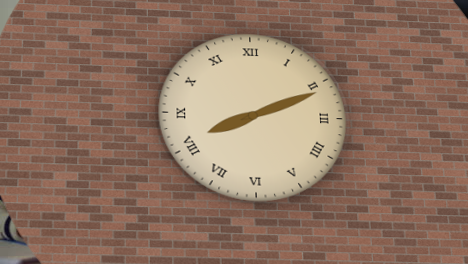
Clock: 8 h 11 min
